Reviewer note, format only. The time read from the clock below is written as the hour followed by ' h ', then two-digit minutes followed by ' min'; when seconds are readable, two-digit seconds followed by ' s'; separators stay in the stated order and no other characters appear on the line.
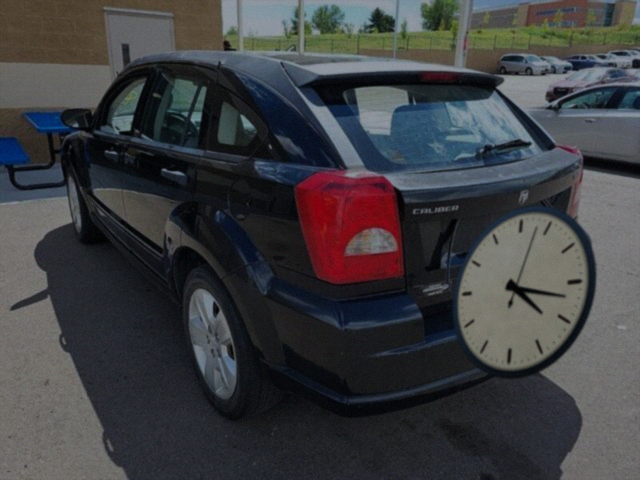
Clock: 4 h 17 min 03 s
